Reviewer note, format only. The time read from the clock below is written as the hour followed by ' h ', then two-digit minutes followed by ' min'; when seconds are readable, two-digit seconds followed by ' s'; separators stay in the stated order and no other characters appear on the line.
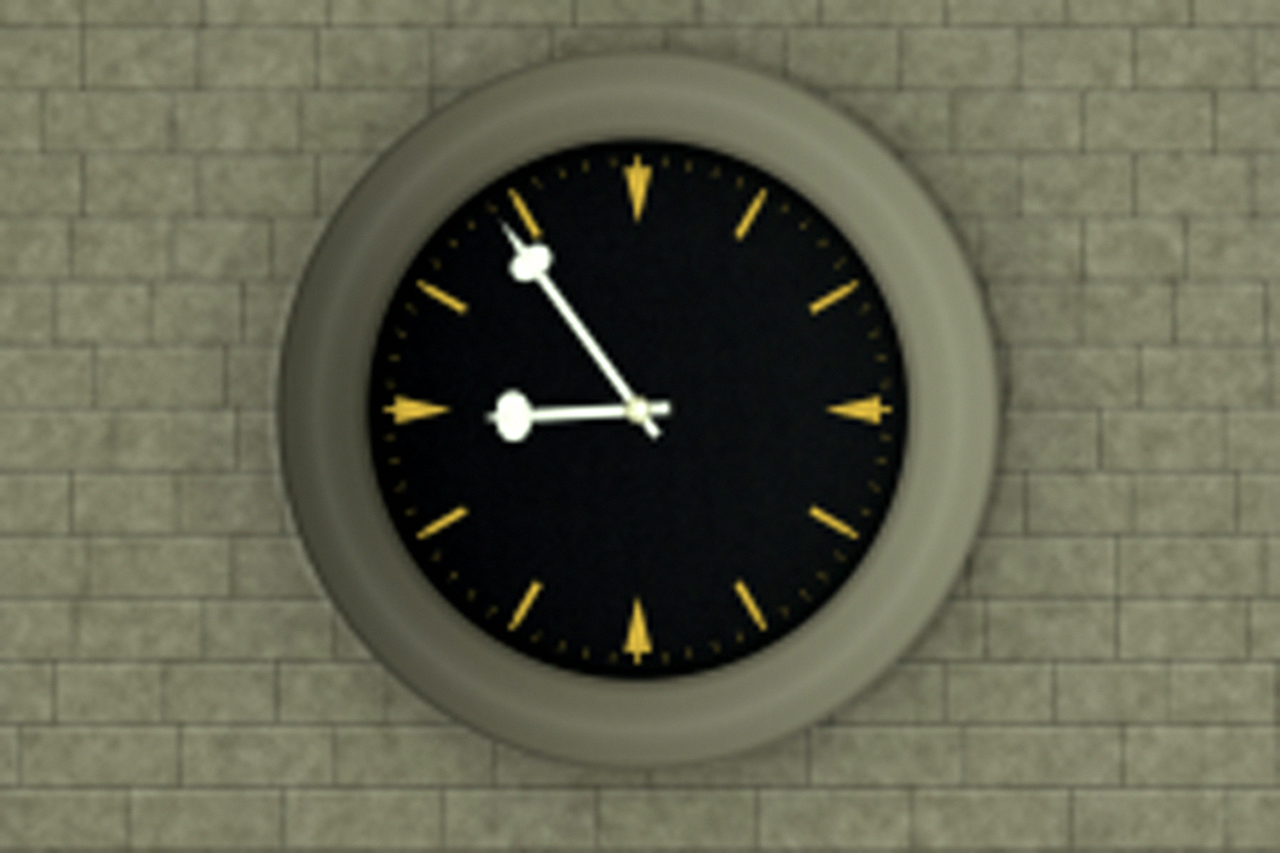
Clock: 8 h 54 min
